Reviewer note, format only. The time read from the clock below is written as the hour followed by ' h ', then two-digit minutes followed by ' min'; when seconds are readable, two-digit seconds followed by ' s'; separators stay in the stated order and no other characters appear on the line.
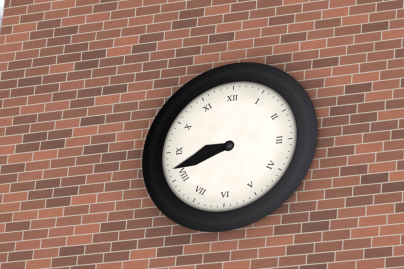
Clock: 8 h 42 min
